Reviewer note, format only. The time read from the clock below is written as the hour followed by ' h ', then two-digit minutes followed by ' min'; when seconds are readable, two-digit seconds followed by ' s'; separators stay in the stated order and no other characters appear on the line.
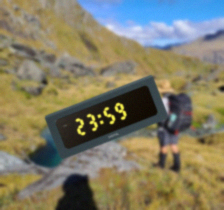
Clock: 23 h 59 min
